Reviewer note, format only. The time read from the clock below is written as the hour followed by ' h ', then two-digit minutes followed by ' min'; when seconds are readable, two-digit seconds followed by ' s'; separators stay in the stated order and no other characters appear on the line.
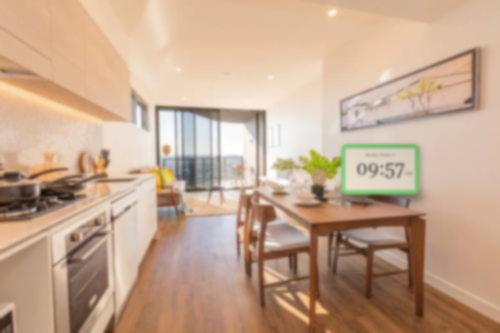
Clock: 9 h 57 min
